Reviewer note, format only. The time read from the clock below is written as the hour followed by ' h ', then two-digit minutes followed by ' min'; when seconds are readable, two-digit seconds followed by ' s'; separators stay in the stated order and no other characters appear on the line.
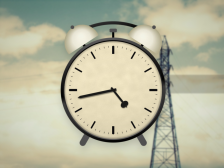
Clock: 4 h 43 min
